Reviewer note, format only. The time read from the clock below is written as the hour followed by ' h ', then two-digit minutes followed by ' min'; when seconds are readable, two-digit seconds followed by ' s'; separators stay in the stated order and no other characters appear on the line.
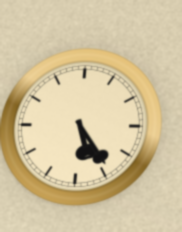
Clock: 5 h 24 min
